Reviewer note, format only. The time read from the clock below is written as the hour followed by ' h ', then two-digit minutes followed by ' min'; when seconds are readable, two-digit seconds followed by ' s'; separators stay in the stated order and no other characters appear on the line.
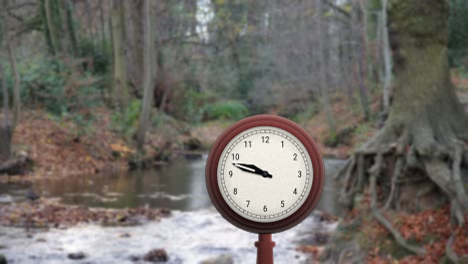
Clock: 9 h 48 min
